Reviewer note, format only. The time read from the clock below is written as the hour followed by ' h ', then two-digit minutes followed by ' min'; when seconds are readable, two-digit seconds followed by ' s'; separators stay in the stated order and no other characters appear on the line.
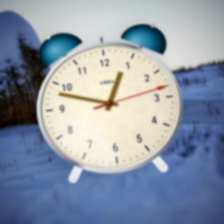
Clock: 12 h 48 min 13 s
